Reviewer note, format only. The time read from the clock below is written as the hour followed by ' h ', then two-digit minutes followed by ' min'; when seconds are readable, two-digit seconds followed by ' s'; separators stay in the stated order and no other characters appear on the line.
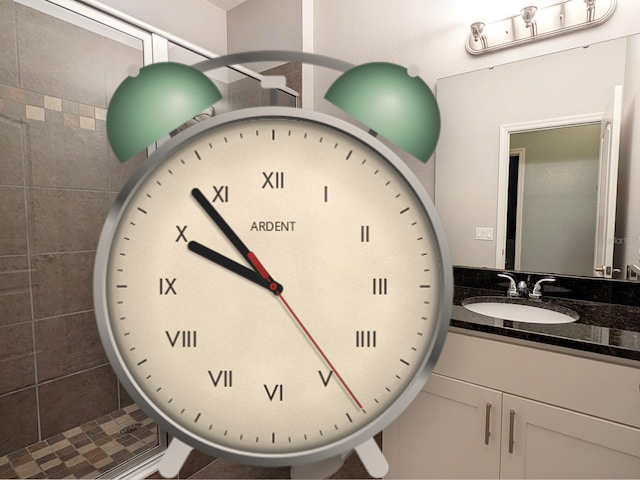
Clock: 9 h 53 min 24 s
